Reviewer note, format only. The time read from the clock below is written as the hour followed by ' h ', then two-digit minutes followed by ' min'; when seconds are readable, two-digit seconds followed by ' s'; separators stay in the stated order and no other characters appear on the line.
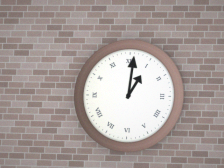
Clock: 1 h 01 min
